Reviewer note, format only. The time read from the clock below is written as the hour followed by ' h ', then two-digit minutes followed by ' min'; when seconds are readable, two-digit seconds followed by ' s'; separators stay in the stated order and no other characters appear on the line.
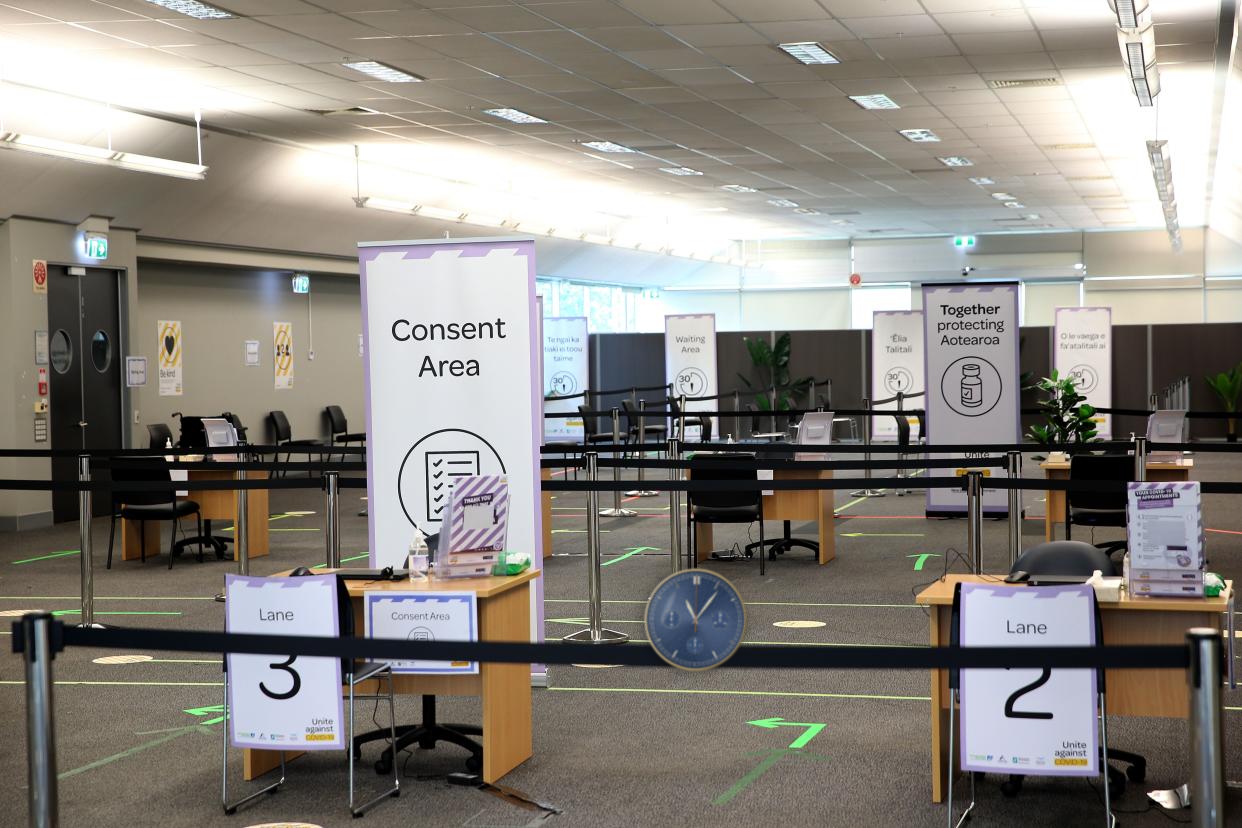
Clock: 11 h 06 min
